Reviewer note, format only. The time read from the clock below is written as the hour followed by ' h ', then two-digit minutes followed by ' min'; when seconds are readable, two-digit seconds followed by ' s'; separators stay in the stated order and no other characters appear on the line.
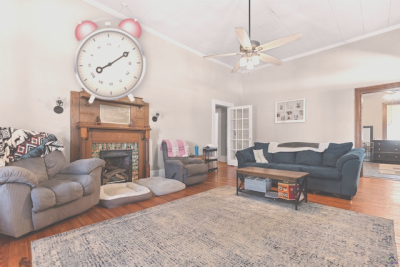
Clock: 8 h 10 min
